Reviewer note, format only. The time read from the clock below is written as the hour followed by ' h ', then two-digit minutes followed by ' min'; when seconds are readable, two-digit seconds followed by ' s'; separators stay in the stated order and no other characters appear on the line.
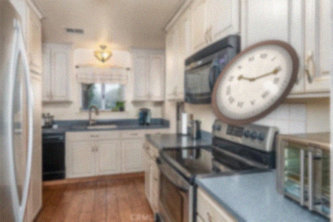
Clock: 9 h 11 min
